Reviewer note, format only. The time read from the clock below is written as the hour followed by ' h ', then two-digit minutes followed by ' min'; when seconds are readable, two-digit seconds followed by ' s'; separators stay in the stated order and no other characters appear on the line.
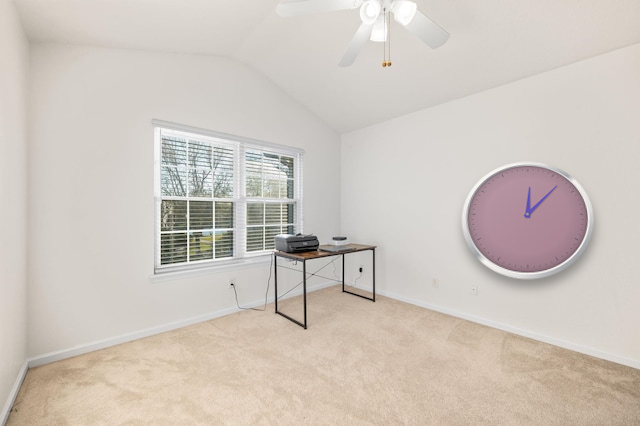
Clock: 12 h 07 min
